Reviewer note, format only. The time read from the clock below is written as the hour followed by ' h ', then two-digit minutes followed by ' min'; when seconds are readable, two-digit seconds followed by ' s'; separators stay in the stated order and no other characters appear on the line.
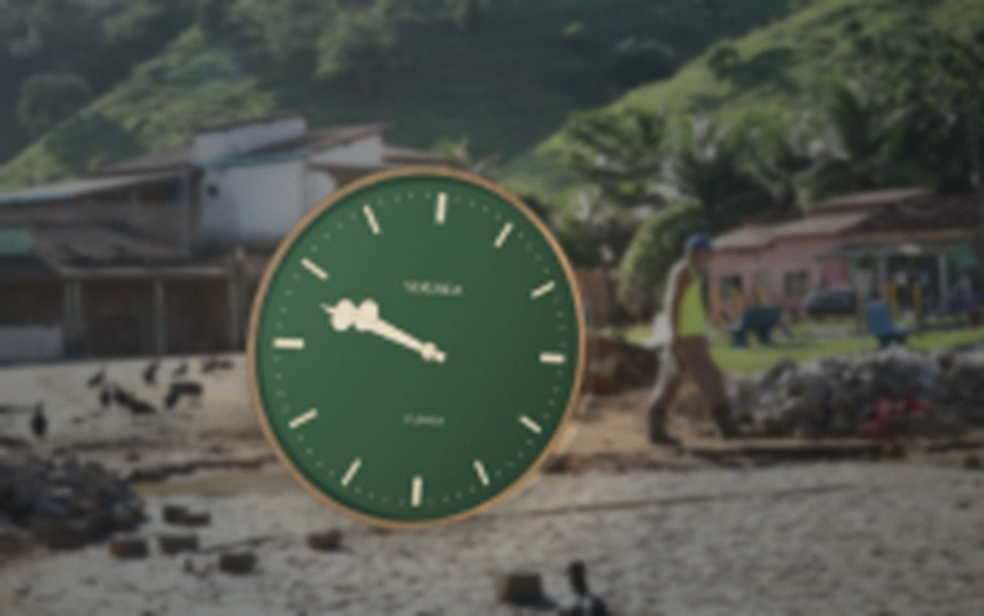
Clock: 9 h 48 min
